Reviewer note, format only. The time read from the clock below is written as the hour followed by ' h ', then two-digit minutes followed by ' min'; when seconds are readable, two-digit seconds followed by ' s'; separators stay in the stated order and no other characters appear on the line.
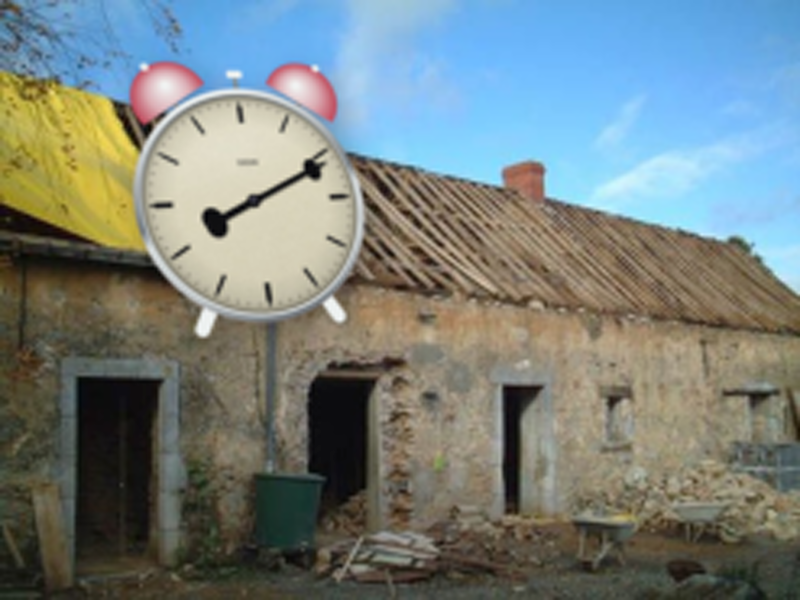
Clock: 8 h 11 min
